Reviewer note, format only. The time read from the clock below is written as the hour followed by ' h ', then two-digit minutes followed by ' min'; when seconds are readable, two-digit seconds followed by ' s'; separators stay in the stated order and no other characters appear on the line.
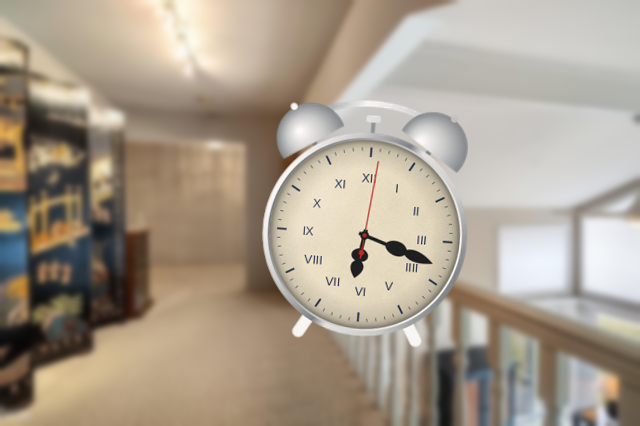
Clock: 6 h 18 min 01 s
